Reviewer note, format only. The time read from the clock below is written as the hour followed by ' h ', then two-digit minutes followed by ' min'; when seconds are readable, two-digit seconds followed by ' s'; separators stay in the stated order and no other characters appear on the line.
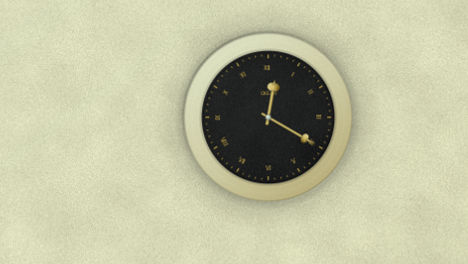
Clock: 12 h 20 min
